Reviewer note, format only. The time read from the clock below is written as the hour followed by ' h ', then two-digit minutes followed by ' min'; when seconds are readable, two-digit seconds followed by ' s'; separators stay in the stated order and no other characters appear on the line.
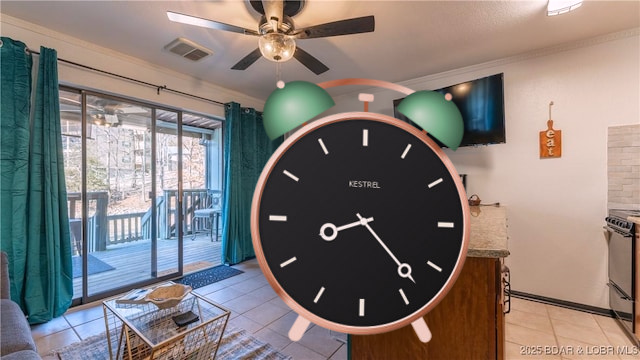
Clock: 8 h 23 min
